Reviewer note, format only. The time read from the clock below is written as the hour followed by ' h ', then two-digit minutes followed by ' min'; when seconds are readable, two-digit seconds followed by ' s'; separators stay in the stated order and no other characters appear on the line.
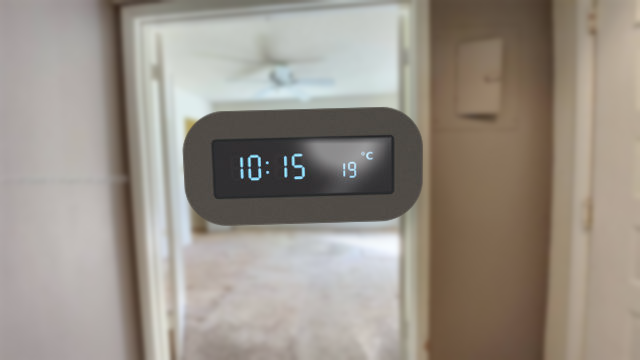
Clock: 10 h 15 min
